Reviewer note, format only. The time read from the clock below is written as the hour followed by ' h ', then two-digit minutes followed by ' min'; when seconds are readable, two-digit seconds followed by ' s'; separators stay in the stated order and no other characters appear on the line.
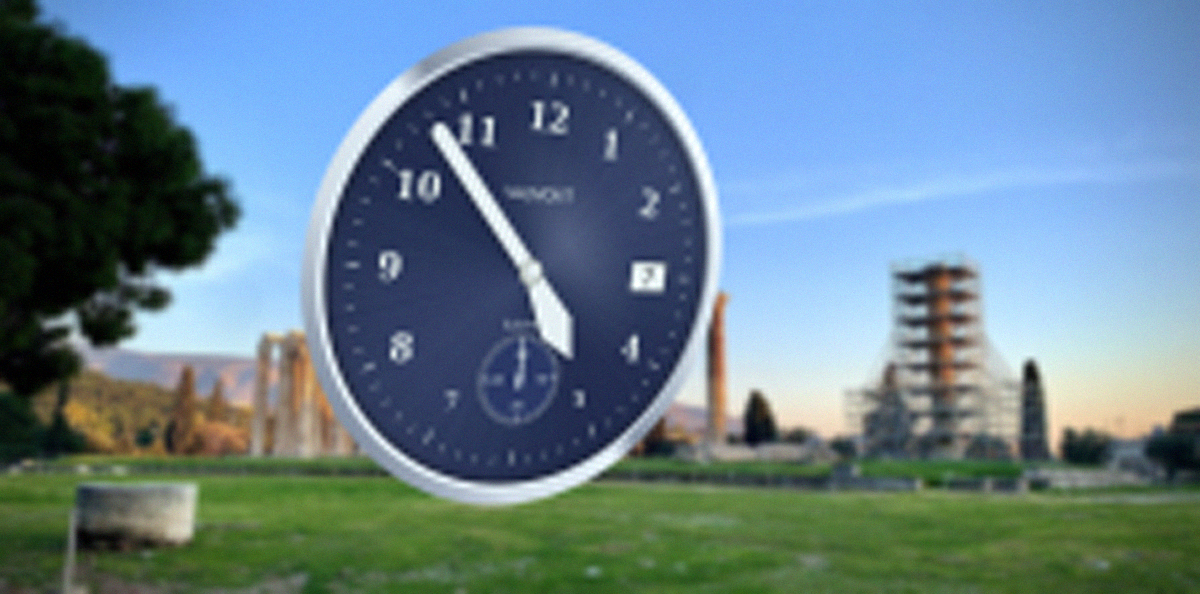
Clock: 4 h 53 min
